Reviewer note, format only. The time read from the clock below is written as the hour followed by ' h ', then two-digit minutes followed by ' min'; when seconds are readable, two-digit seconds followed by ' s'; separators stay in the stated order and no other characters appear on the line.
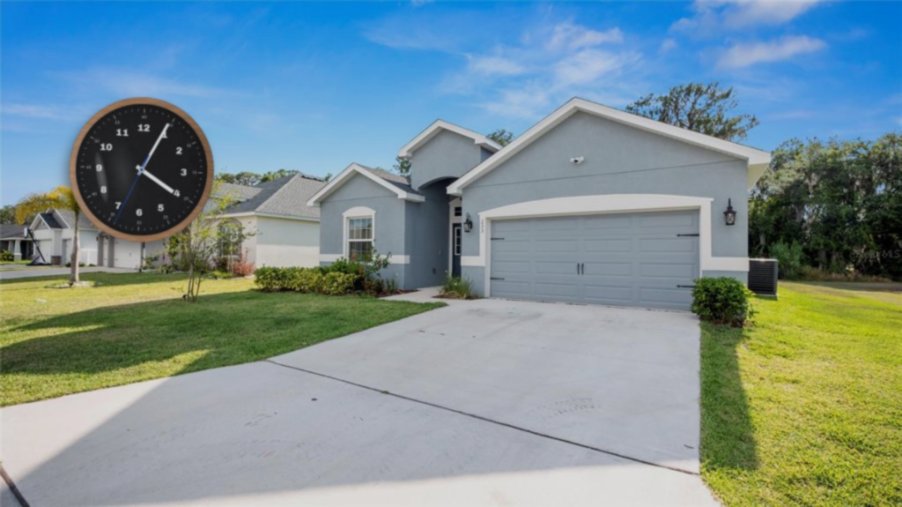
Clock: 4 h 04 min 34 s
